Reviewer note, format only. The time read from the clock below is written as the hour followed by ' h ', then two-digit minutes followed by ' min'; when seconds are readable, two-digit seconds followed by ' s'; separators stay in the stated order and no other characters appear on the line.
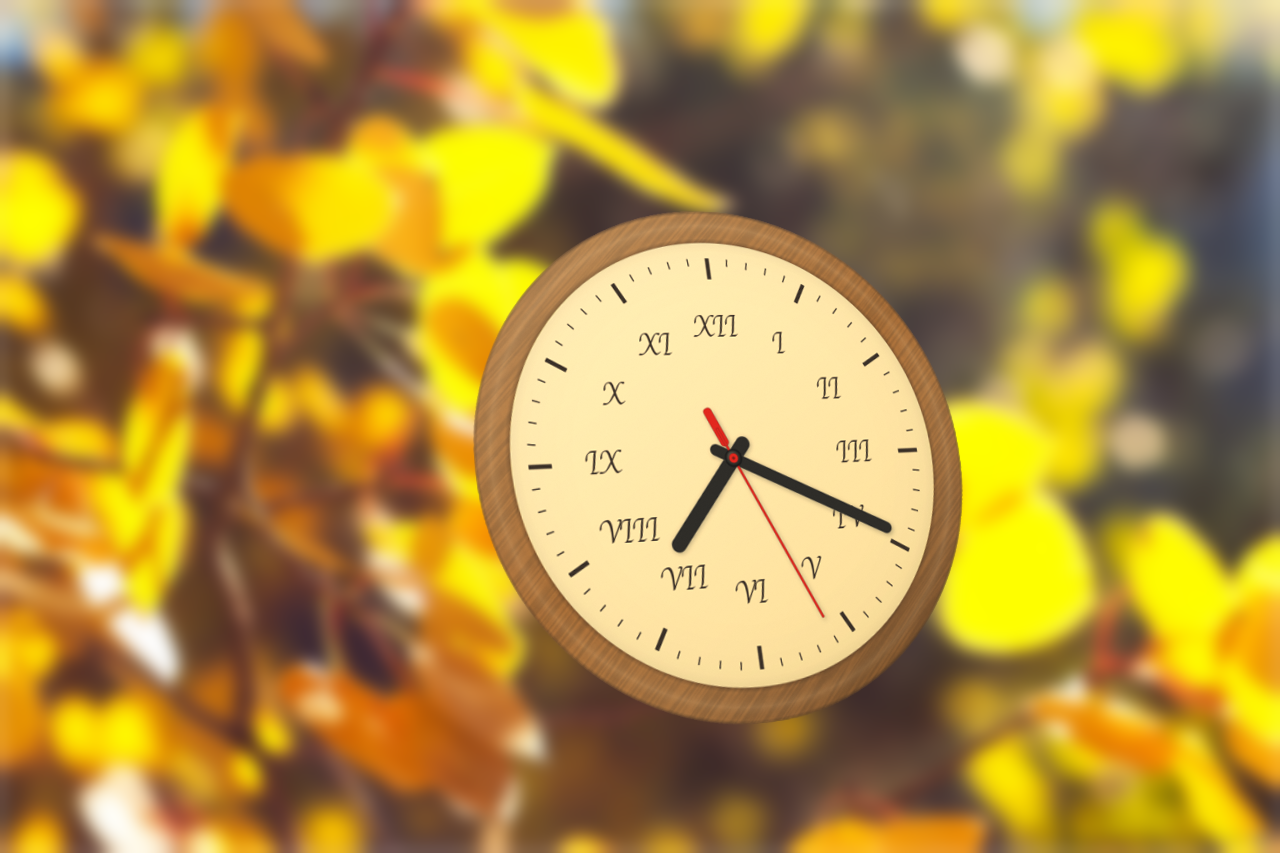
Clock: 7 h 19 min 26 s
